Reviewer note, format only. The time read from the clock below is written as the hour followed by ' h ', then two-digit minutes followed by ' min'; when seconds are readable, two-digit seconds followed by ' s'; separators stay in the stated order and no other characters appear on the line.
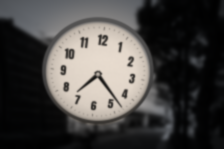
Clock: 7 h 23 min
